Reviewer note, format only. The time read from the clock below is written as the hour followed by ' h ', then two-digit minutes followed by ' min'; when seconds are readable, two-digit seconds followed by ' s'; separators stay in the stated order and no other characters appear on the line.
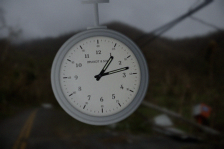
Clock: 1 h 13 min
